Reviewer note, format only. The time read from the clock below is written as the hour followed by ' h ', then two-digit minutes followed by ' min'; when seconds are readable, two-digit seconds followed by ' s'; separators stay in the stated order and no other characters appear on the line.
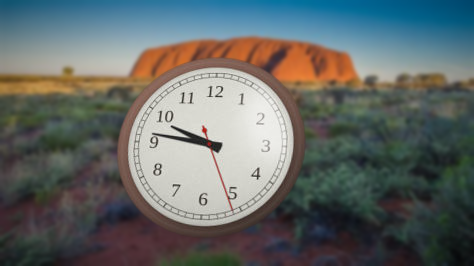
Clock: 9 h 46 min 26 s
